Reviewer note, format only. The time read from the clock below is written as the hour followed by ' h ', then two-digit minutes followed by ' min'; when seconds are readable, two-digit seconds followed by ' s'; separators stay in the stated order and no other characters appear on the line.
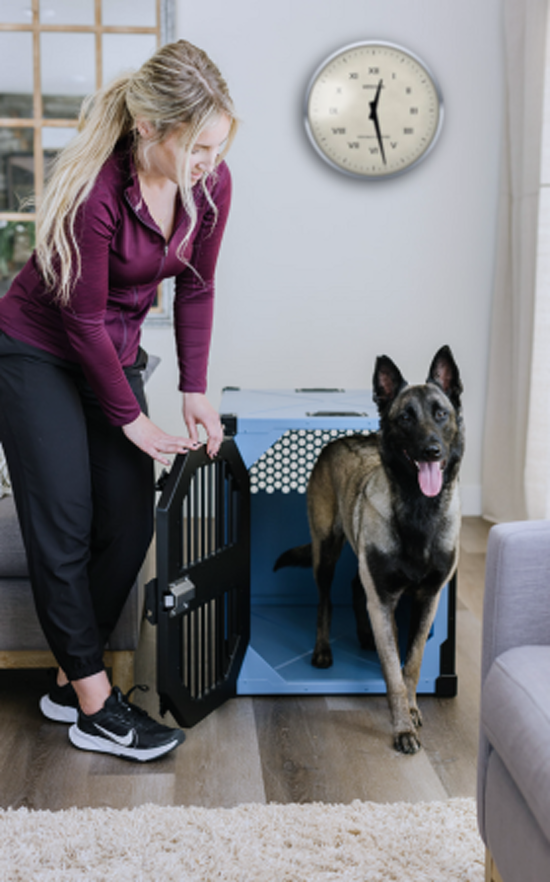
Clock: 12 h 28 min
